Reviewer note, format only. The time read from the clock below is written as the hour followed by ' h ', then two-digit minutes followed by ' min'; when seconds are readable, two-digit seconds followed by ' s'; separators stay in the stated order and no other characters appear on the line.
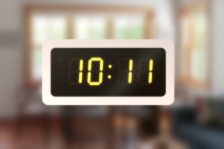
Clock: 10 h 11 min
